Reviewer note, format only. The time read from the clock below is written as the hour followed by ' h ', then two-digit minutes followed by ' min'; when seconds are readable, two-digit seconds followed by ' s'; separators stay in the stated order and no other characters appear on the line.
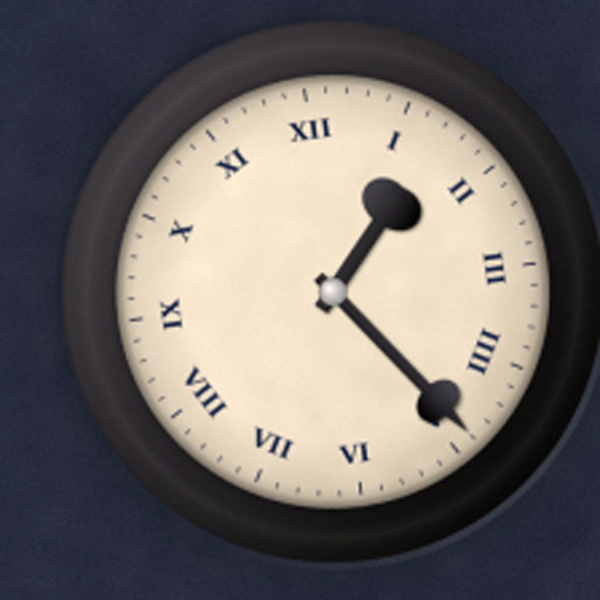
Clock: 1 h 24 min
